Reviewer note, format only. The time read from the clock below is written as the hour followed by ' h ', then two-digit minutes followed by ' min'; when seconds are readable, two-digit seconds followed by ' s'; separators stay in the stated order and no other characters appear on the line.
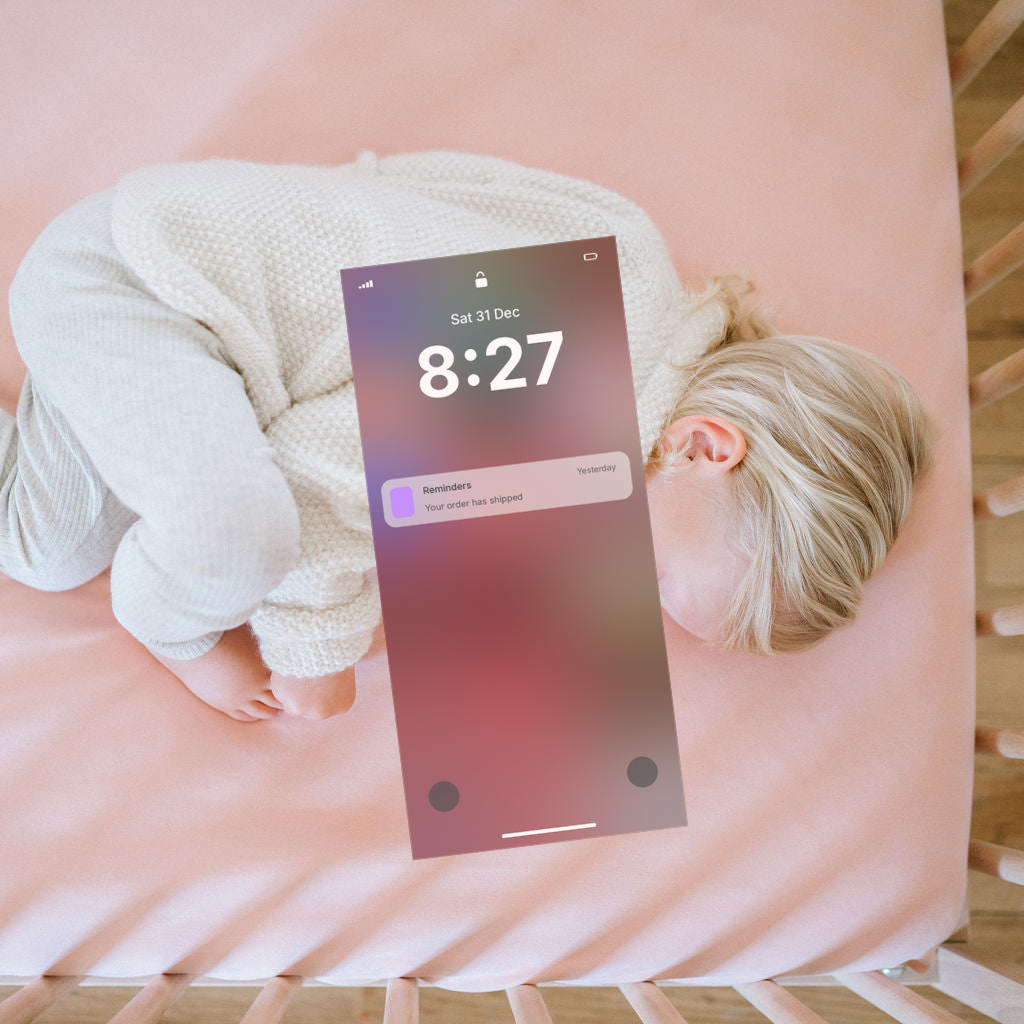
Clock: 8 h 27 min
